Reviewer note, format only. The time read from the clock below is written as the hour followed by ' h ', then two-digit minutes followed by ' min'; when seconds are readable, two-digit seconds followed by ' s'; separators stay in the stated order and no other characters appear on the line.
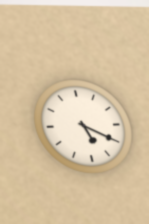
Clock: 5 h 20 min
